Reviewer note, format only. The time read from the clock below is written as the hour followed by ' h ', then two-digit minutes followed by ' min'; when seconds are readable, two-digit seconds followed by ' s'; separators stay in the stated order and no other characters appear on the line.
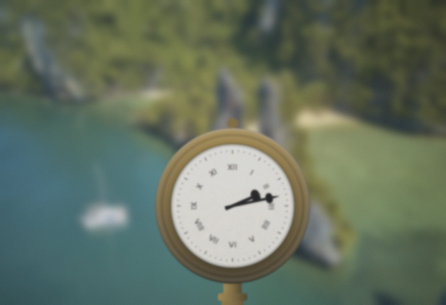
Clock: 2 h 13 min
